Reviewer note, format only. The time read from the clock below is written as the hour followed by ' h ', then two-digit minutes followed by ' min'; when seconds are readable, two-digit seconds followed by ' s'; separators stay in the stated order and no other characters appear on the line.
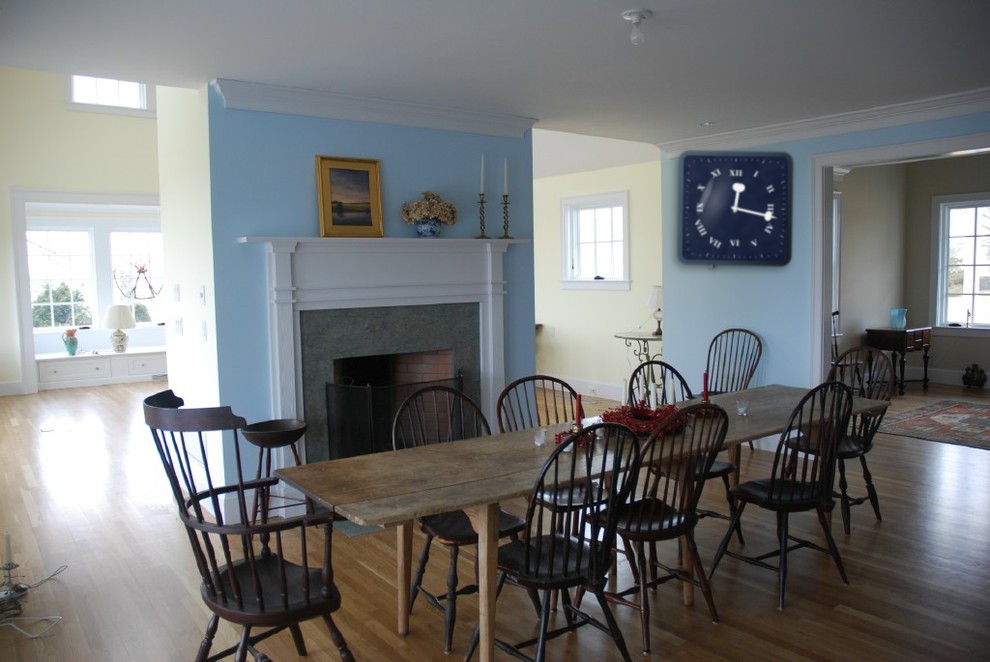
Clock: 12 h 17 min
